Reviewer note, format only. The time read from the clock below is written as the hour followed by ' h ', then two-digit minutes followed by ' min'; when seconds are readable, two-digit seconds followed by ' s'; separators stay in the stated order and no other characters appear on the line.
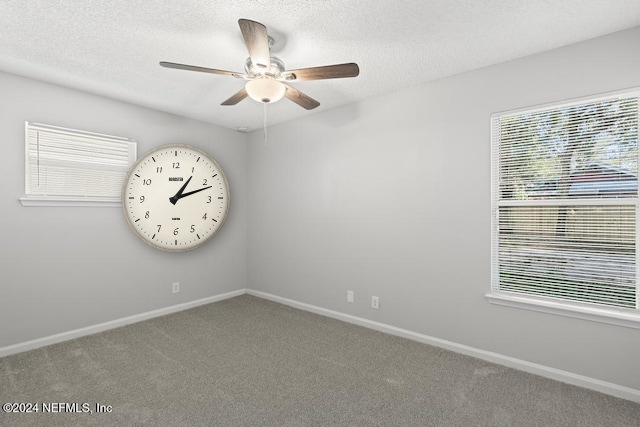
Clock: 1 h 12 min
